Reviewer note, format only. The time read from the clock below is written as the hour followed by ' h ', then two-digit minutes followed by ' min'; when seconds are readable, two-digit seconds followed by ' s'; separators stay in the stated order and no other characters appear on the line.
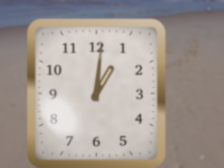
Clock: 1 h 01 min
